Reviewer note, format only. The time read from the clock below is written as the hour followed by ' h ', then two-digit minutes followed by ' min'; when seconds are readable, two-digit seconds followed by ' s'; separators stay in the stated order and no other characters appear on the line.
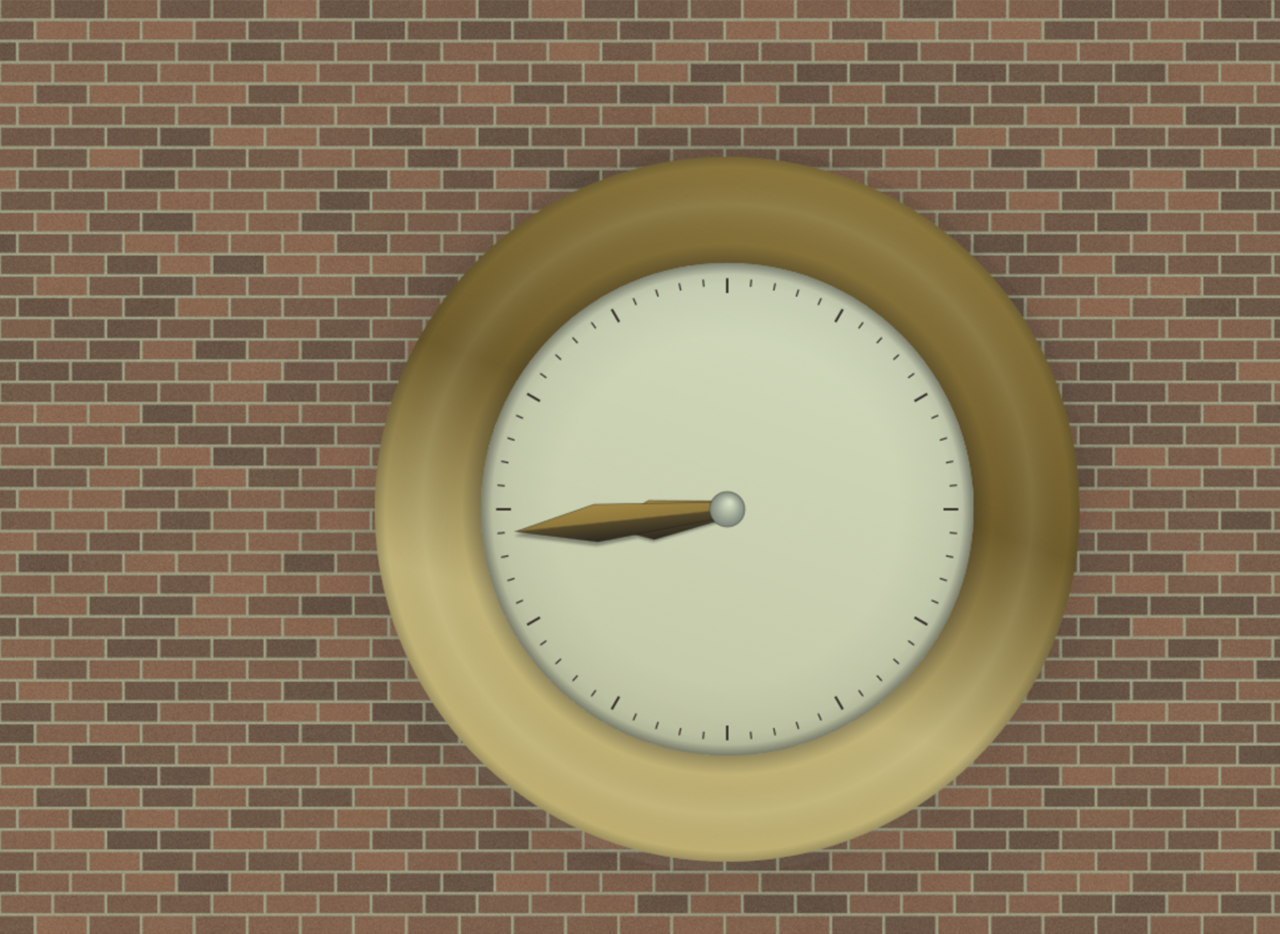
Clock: 8 h 44 min
